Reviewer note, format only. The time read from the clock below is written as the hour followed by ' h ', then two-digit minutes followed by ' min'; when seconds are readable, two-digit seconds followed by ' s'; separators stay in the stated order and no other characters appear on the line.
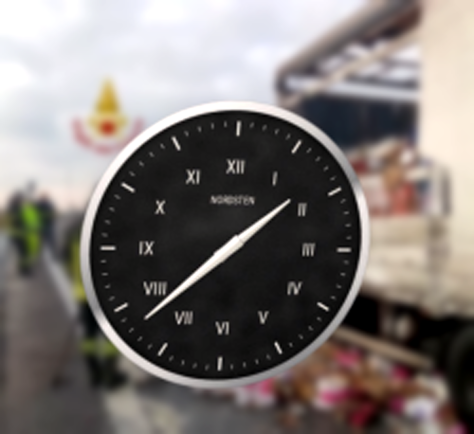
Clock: 1 h 38 min
